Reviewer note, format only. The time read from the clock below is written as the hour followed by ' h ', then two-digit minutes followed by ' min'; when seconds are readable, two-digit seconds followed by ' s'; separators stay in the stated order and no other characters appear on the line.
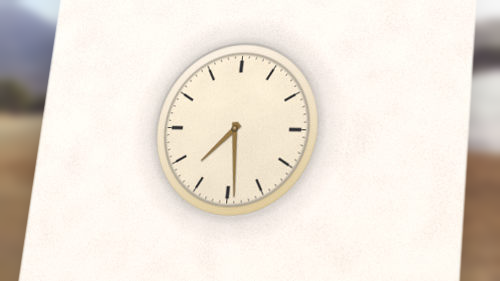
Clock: 7 h 29 min
